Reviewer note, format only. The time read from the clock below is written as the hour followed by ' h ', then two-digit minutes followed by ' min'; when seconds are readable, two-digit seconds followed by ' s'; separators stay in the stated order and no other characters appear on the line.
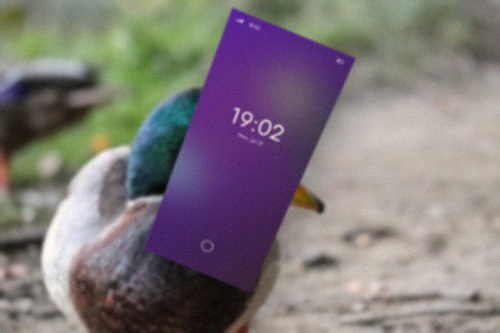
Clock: 19 h 02 min
